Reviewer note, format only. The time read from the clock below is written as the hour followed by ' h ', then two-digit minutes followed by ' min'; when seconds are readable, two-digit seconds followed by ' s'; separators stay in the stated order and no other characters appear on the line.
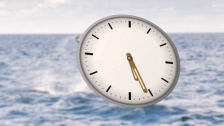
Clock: 5 h 26 min
